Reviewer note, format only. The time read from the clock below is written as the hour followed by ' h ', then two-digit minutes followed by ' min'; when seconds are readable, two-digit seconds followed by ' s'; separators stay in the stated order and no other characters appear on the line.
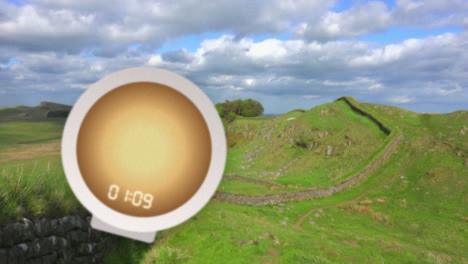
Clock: 1 h 09 min
